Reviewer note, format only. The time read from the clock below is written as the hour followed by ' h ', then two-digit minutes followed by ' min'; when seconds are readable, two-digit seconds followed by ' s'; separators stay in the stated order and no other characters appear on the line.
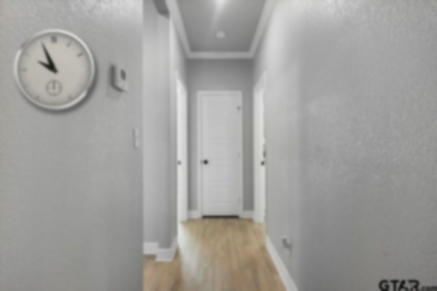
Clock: 9 h 56 min
